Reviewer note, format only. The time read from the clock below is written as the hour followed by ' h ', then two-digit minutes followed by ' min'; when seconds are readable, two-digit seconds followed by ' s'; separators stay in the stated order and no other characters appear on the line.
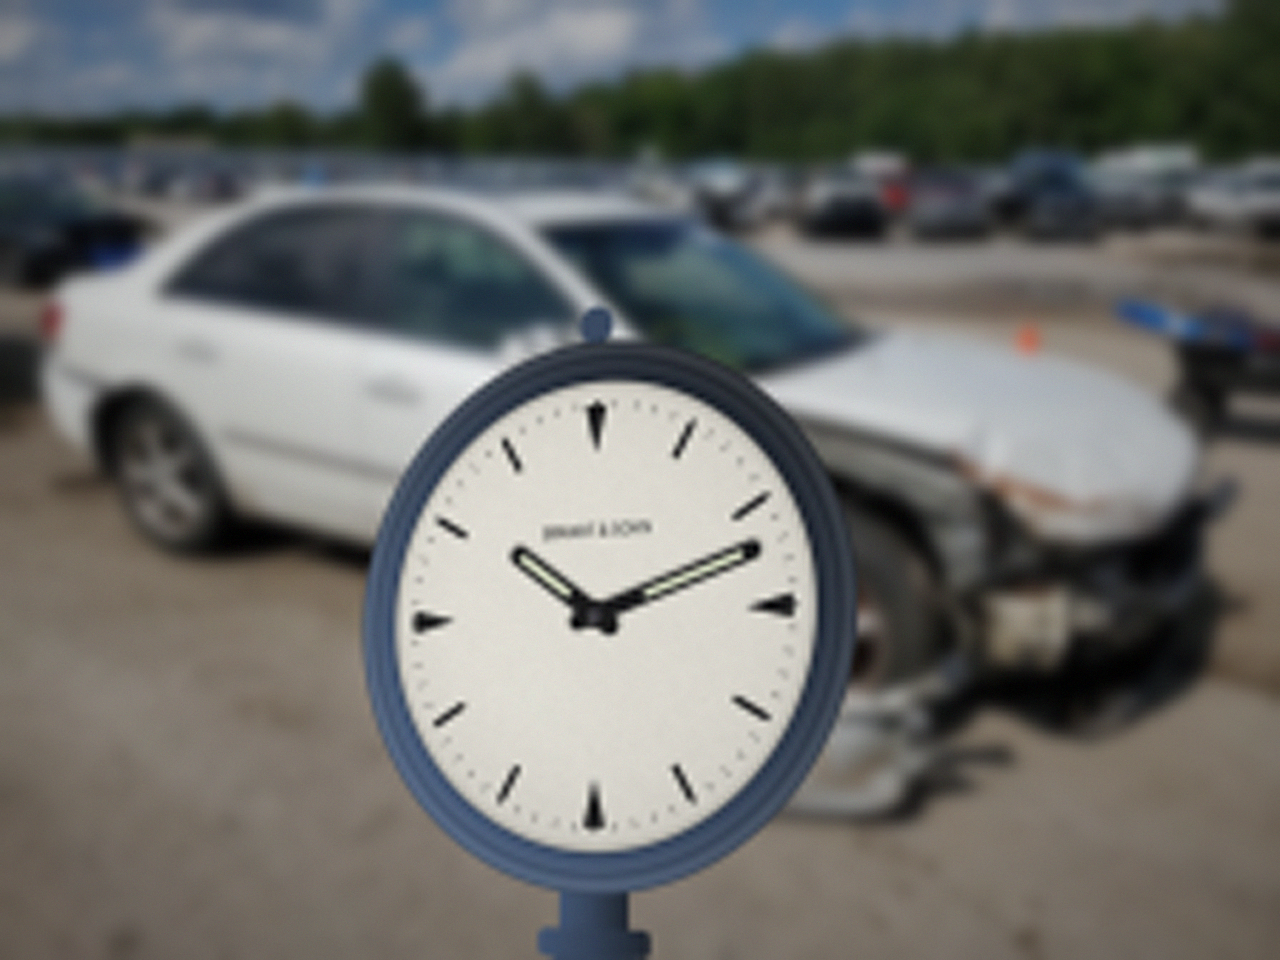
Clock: 10 h 12 min
